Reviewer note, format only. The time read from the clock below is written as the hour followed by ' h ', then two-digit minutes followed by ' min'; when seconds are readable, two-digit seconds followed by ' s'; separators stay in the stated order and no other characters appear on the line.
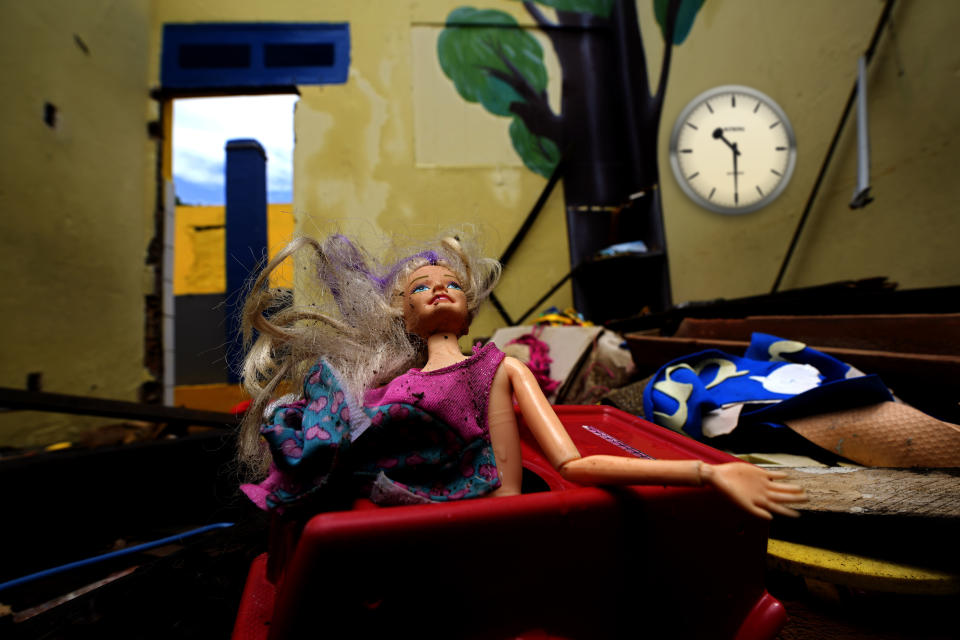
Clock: 10 h 30 min
